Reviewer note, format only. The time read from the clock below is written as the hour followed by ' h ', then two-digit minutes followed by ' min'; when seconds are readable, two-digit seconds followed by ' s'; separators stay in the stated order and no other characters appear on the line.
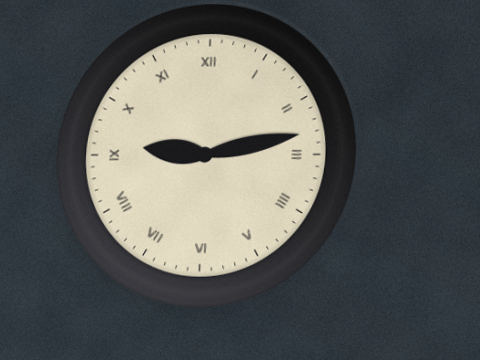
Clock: 9 h 13 min
